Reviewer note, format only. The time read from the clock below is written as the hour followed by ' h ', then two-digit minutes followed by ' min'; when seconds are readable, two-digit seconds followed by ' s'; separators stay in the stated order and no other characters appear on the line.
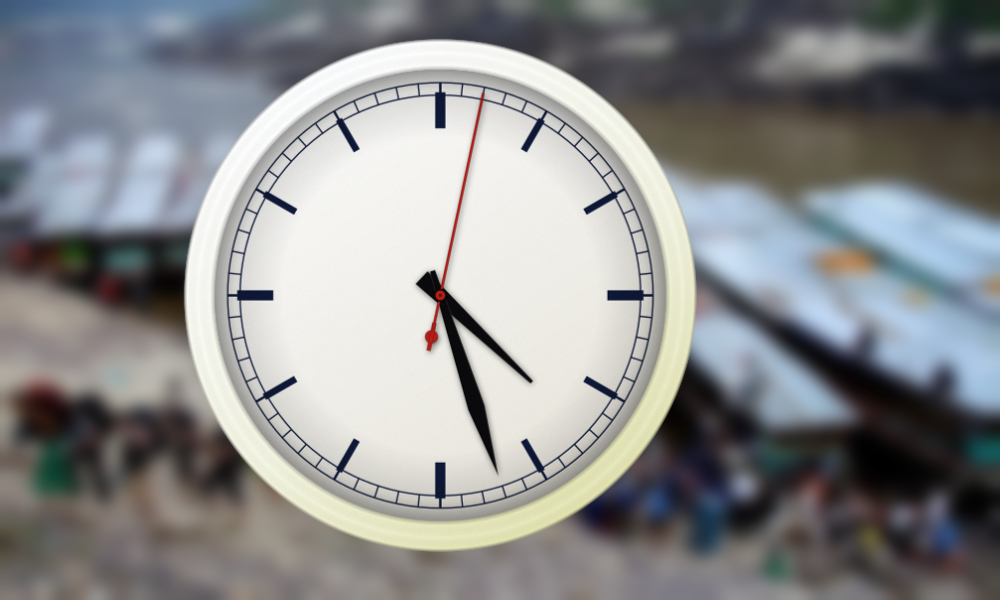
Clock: 4 h 27 min 02 s
